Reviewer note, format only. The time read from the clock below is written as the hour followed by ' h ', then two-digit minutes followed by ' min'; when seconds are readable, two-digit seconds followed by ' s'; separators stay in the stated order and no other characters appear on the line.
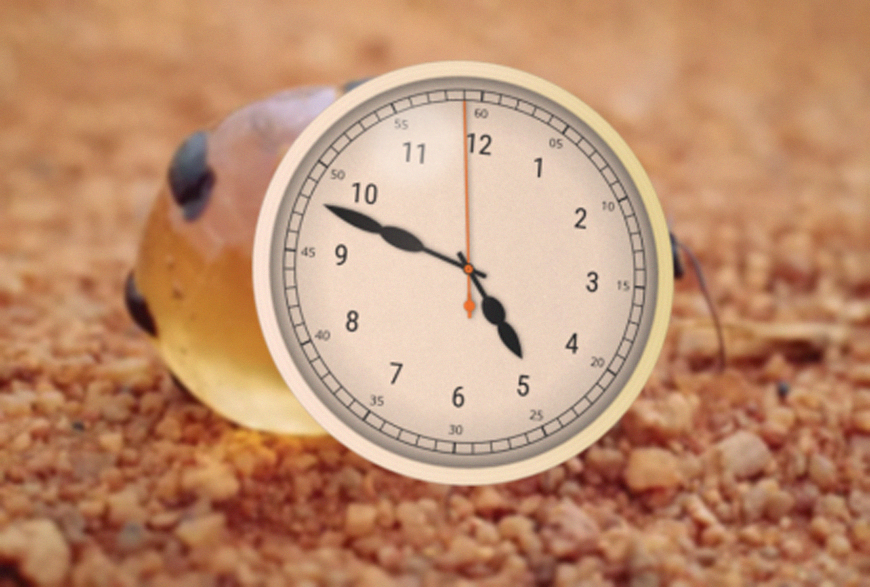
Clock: 4 h 47 min 59 s
